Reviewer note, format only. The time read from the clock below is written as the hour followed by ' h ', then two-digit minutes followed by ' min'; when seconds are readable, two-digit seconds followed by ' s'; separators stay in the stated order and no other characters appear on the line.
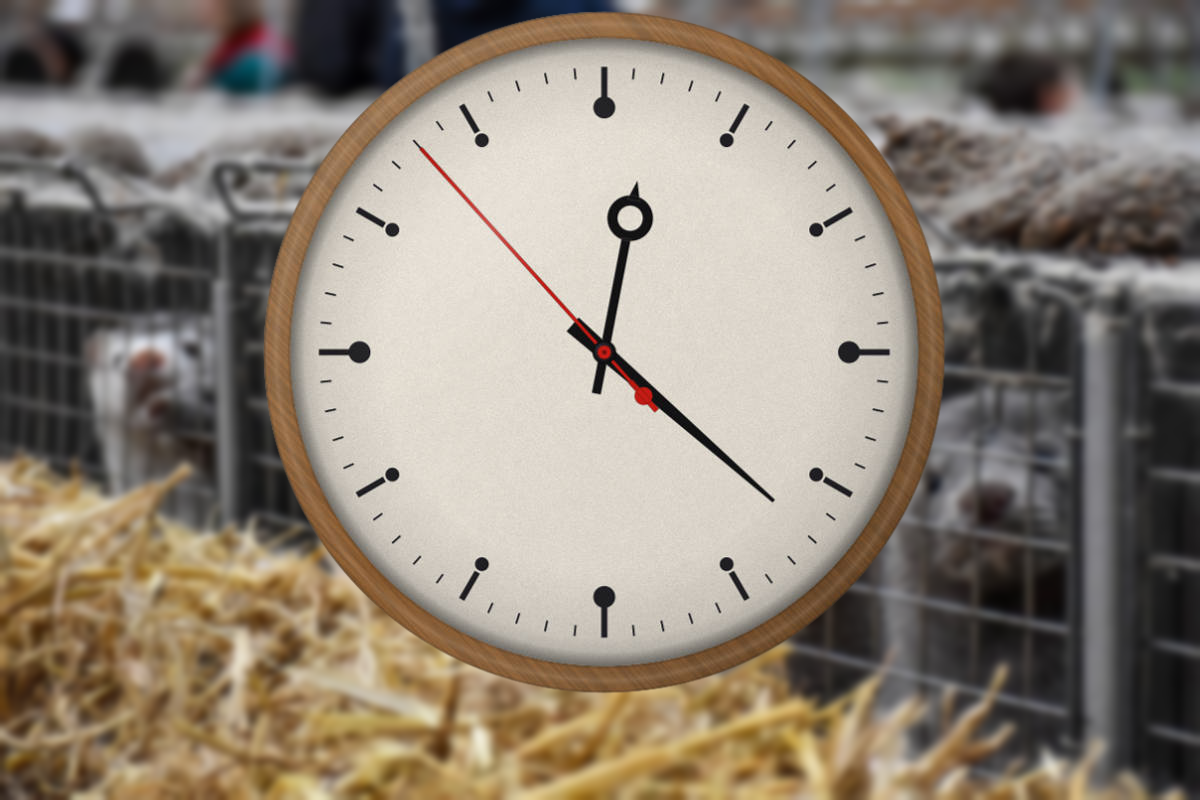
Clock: 12 h 21 min 53 s
